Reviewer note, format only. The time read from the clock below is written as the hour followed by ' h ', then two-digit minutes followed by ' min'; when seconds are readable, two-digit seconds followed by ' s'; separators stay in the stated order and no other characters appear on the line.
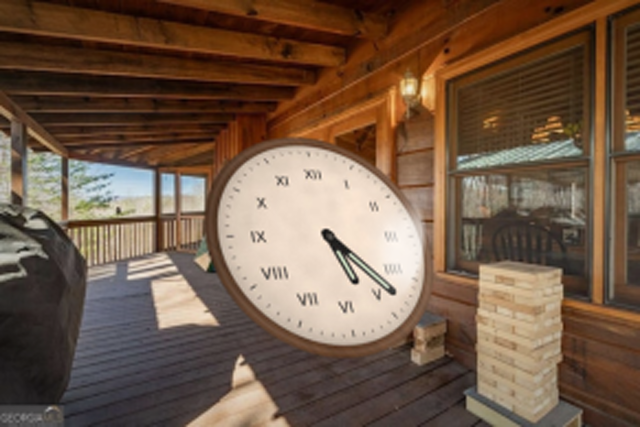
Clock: 5 h 23 min
